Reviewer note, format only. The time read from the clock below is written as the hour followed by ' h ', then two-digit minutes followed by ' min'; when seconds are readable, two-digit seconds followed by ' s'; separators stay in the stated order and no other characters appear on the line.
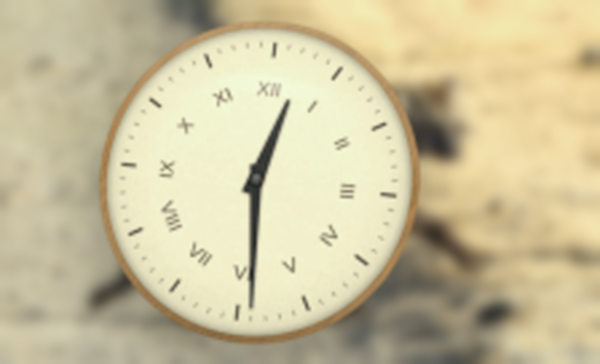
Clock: 12 h 29 min
